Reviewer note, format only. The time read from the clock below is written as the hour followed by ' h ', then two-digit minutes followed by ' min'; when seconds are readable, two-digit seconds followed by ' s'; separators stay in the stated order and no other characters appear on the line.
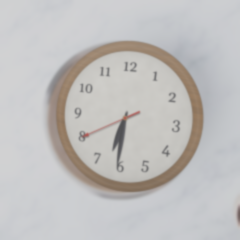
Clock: 6 h 30 min 40 s
